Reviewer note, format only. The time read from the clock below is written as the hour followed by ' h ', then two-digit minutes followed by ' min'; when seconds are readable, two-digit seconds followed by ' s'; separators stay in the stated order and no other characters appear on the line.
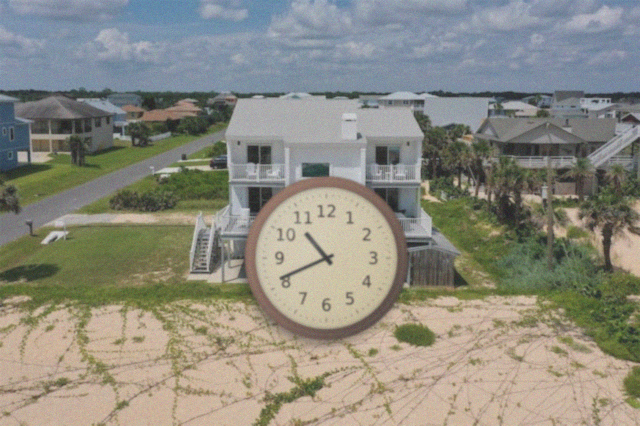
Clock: 10 h 41 min
